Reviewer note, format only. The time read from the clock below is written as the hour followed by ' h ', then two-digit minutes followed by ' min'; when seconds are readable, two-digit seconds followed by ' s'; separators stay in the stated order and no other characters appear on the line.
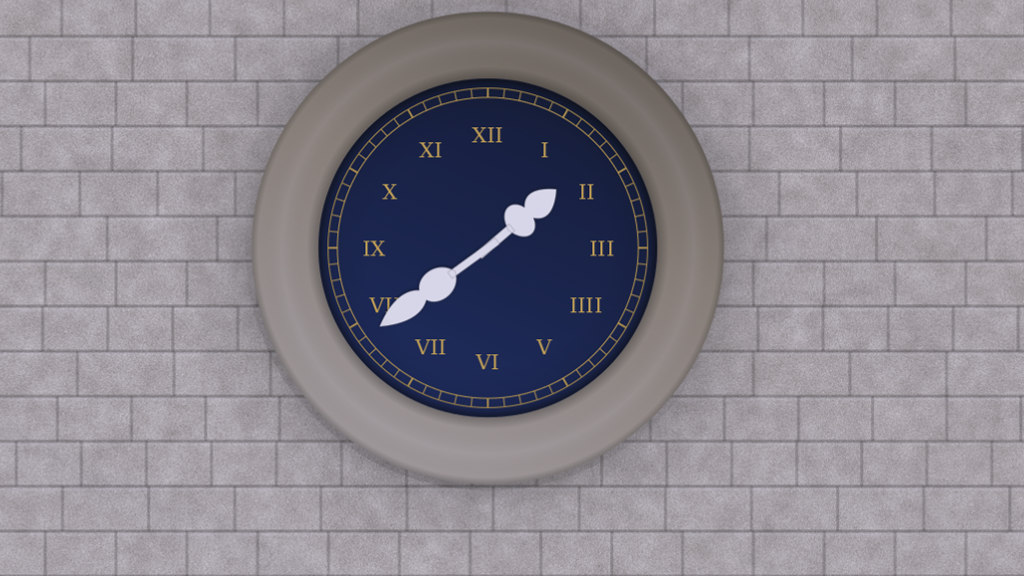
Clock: 1 h 39 min
